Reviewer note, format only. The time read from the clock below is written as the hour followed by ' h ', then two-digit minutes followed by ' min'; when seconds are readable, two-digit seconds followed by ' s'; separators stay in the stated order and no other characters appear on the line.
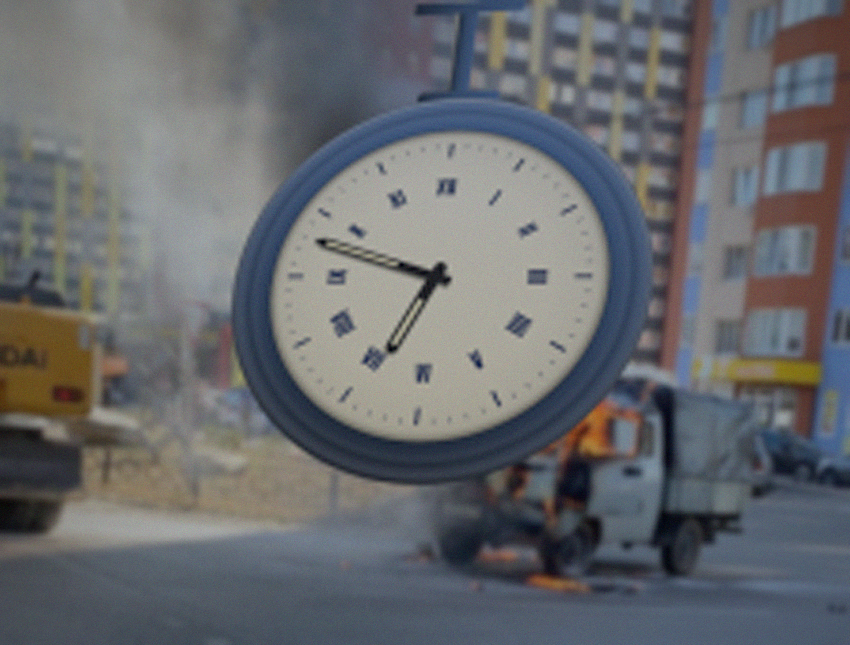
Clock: 6 h 48 min
